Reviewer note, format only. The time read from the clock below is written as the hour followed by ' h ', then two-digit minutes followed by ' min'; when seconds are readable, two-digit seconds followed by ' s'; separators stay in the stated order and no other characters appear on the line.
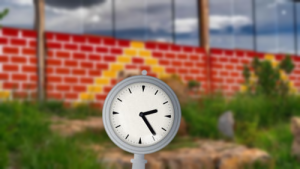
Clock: 2 h 24 min
